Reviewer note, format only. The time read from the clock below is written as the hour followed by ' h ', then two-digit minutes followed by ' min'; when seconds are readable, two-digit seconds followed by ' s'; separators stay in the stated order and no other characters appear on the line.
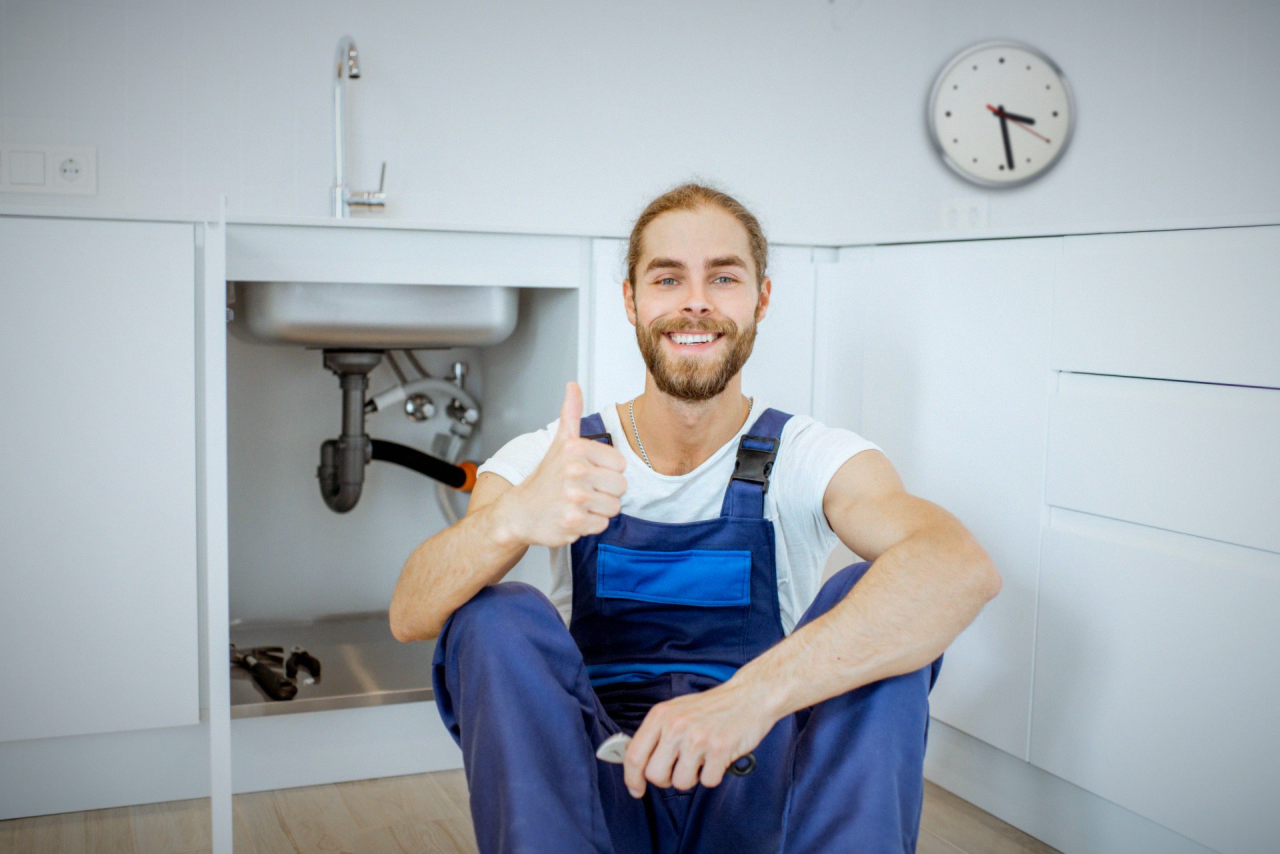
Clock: 3 h 28 min 20 s
